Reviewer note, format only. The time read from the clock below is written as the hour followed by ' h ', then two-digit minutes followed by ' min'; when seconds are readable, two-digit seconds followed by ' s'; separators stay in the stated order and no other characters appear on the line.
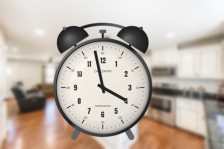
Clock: 3 h 58 min
